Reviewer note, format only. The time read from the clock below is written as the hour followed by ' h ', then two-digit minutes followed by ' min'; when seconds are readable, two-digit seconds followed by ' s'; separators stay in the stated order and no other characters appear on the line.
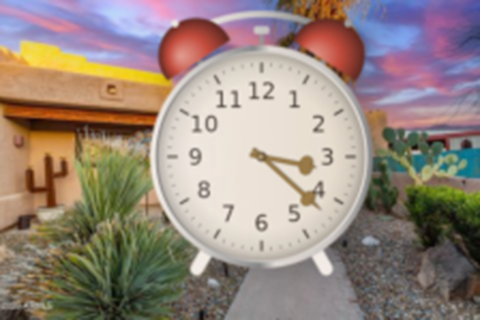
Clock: 3 h 22 min
